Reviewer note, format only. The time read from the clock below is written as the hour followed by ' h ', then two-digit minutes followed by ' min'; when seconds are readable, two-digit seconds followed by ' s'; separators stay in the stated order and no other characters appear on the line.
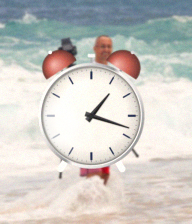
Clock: 1 h 18 min
